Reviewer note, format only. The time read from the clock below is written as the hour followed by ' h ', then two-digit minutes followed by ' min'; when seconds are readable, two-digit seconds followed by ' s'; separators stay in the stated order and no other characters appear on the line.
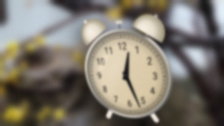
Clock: 12 h 27 min
